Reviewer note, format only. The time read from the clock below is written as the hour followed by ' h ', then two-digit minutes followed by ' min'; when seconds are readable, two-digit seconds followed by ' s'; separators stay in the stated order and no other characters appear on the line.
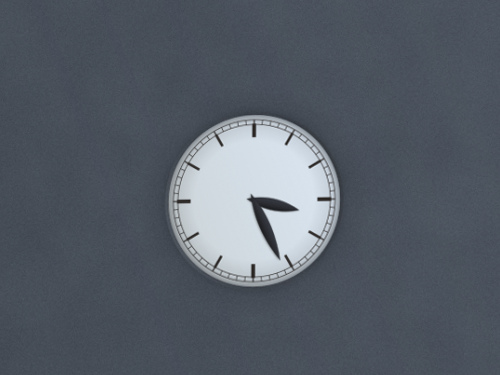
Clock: 3 h 26 min
